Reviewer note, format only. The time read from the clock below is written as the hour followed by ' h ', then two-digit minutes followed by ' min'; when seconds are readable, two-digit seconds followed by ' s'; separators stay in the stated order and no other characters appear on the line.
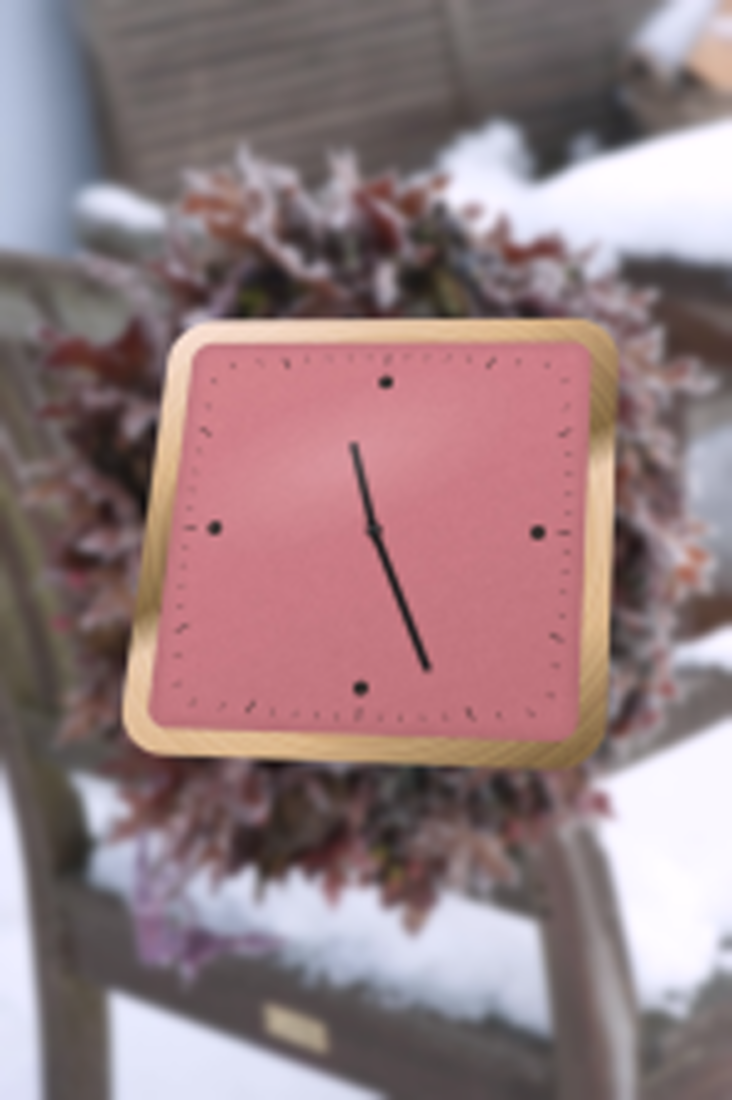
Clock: 11 h 26 min
